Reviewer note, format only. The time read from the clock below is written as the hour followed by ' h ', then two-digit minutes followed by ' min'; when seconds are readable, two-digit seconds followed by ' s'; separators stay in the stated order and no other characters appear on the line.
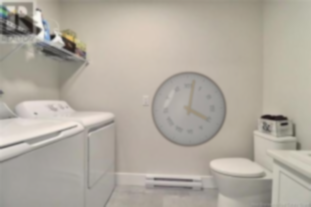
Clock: 4 h 02 min
